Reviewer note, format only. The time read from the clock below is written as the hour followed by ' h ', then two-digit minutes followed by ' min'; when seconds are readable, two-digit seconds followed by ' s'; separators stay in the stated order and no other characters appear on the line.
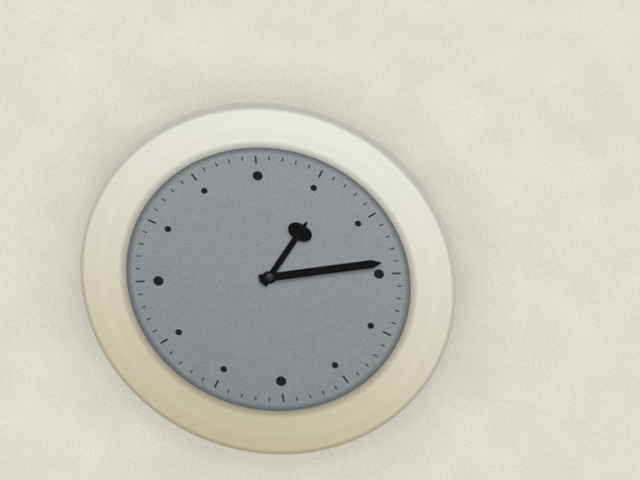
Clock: 1 h 14 min
